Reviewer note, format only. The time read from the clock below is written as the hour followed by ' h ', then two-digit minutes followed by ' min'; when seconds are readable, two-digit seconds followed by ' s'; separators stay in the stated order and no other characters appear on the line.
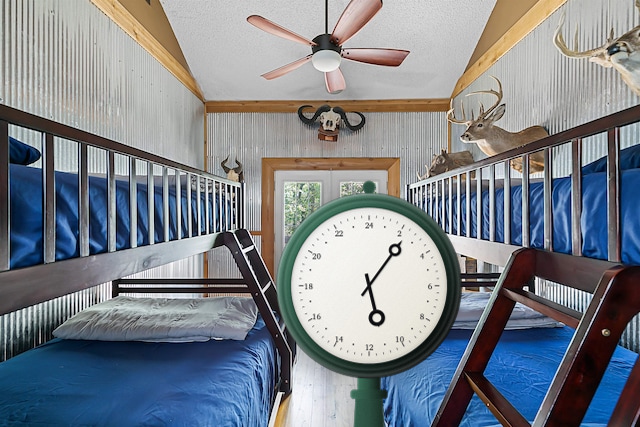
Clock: 11 h 06 min
